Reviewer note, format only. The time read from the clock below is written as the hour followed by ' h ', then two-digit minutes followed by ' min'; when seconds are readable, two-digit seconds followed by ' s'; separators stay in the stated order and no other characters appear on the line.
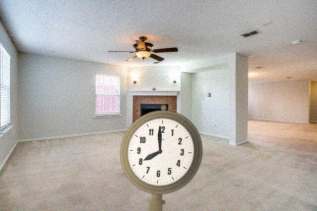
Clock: 7 h 59 min
